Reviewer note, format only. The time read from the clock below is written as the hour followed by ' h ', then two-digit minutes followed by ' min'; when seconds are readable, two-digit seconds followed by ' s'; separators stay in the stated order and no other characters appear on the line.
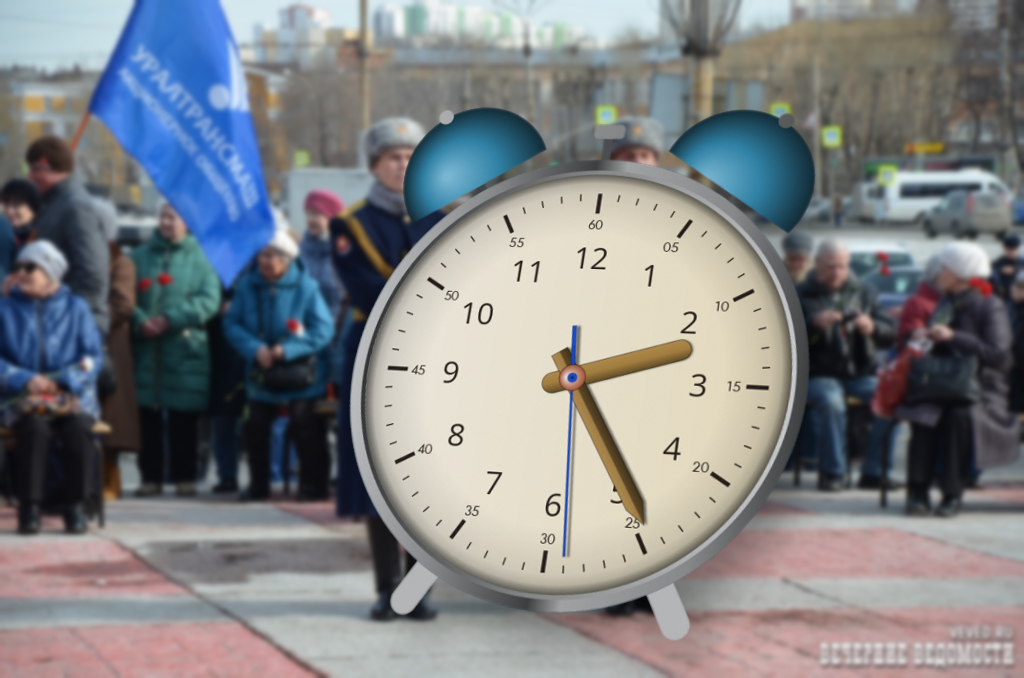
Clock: 2 h 24 min 29 s
